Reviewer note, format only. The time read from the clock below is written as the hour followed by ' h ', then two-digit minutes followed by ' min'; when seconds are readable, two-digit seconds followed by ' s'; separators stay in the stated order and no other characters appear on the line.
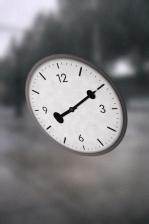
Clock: 8 h 10 min
